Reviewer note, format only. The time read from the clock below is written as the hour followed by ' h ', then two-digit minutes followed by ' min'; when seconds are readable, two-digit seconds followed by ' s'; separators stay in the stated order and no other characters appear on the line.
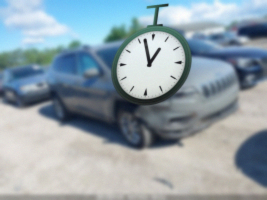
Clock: 12 h 57 min
